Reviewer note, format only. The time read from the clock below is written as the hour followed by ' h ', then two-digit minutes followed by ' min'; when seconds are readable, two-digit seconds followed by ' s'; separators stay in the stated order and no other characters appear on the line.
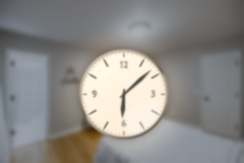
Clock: 6 h 08 min
